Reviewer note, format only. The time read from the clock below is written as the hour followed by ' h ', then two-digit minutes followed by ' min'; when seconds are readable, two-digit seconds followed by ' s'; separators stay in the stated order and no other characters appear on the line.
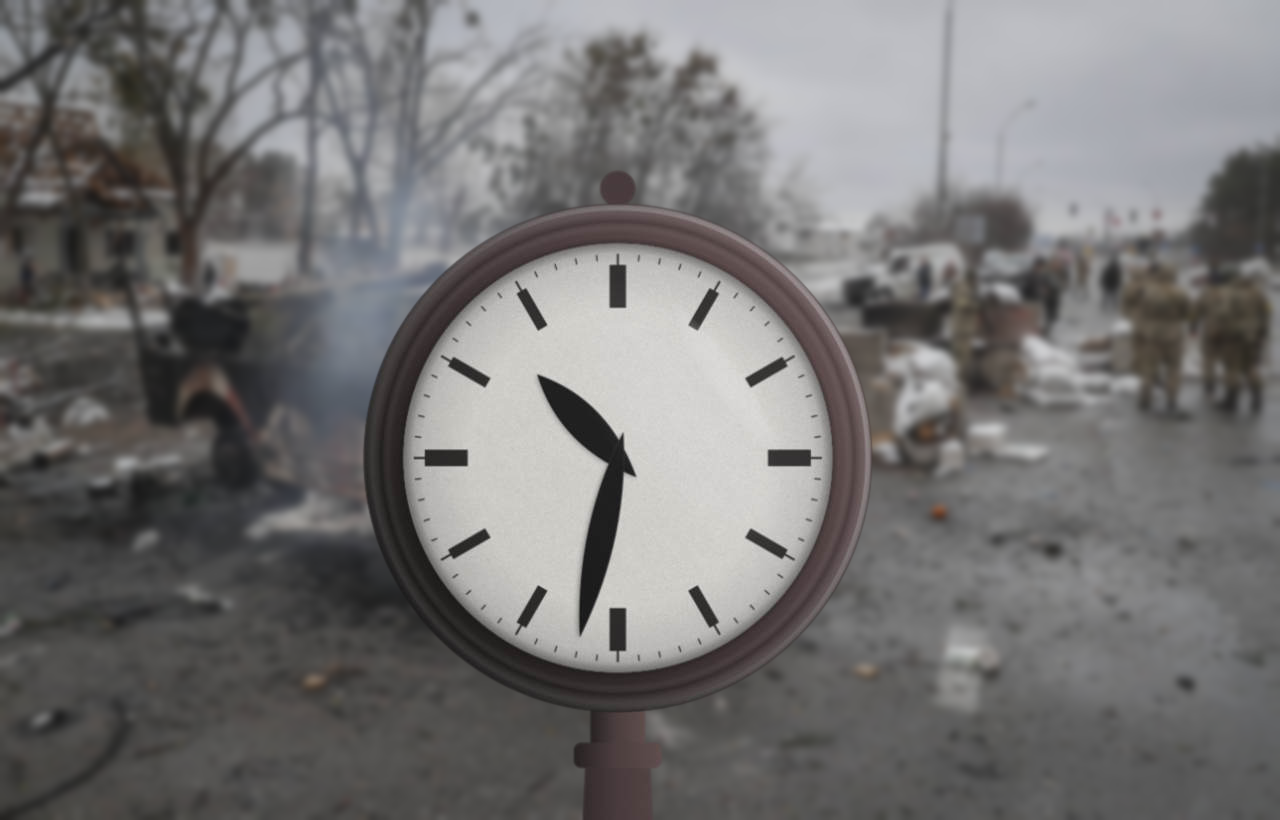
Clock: 10 h 32 min
